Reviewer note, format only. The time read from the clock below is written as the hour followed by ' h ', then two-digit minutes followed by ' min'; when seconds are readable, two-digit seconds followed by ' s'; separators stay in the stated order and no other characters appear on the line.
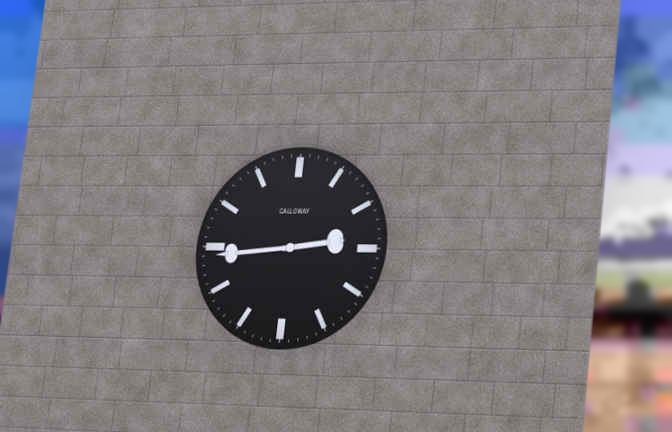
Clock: 2 h 44 min
